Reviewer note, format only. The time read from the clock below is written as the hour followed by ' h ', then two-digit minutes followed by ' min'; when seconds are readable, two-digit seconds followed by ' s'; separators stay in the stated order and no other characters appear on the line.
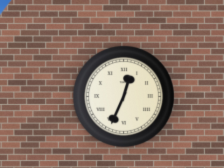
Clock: 12 h 34 min
